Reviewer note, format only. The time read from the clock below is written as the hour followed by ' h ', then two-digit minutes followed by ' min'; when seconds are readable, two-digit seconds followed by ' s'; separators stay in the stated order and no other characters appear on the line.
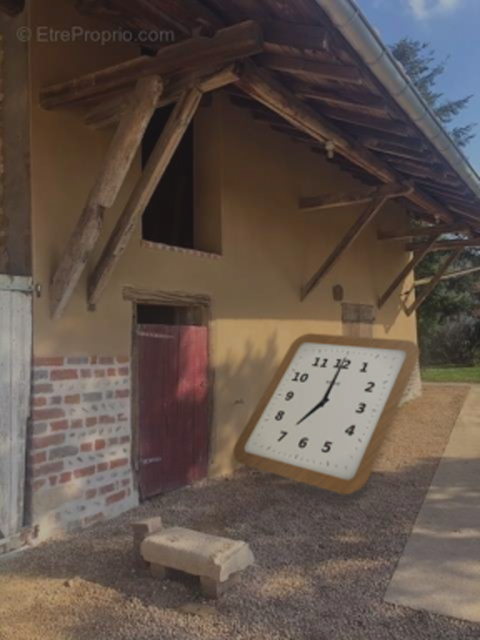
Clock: 7 h 00 min
